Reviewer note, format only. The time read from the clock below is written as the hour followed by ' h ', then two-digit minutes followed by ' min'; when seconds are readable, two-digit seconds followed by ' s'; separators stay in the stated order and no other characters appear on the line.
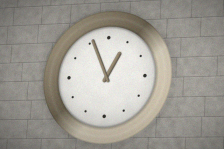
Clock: 12 h 56 min
